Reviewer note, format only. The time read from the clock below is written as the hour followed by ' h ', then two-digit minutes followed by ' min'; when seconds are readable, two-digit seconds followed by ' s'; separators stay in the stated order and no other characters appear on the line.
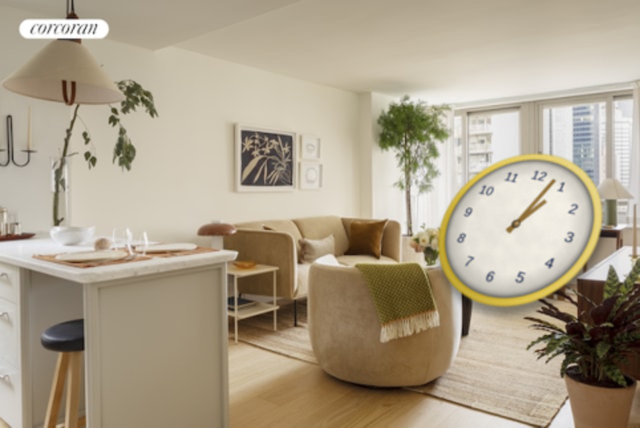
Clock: 1 h 03 min
